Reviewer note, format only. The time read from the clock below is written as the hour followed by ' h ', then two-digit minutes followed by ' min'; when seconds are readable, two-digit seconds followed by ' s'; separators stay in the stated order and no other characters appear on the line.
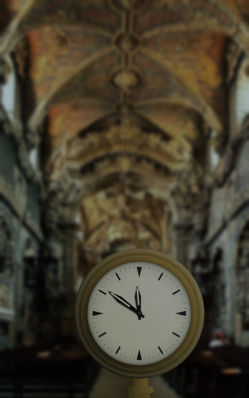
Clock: 11 h 51 min
